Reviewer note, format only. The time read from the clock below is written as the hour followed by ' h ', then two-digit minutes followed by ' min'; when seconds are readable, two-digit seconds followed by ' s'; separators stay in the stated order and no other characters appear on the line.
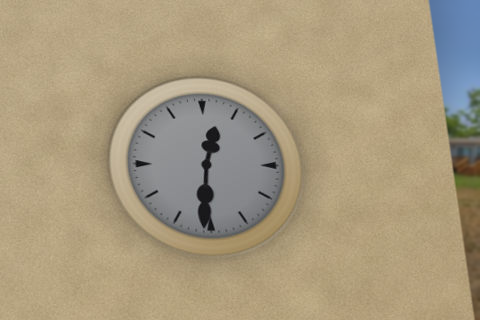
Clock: 12 h 31 min
